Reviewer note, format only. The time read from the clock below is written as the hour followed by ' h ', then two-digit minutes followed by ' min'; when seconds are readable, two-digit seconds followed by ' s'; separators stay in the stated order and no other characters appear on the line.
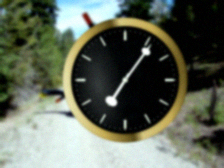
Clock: 7 h 06 min
